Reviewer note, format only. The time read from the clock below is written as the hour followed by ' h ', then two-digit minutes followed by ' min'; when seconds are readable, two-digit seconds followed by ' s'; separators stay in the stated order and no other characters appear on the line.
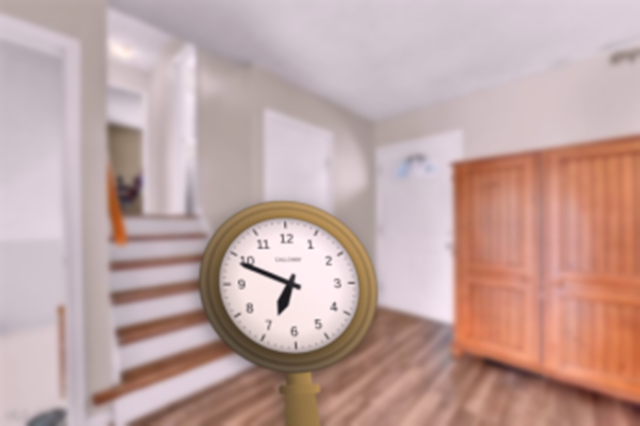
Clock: 6 h 49 min
